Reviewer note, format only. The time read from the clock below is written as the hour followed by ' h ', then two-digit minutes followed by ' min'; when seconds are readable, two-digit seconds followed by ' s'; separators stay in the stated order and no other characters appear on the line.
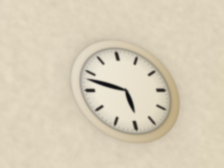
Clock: 5 h 48 min
